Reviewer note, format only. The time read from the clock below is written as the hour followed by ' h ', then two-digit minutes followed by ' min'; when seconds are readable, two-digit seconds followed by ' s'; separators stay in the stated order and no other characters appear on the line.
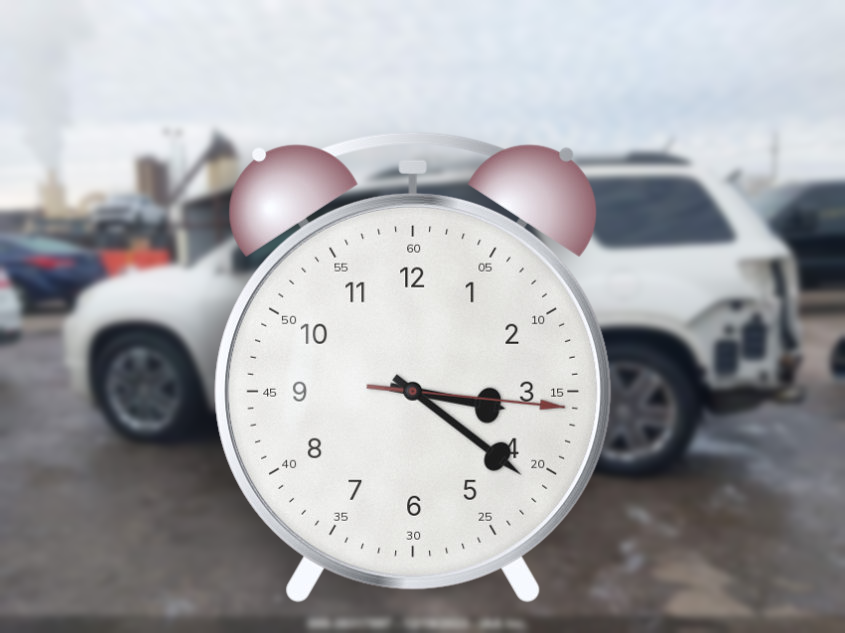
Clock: 3 h 21 min 16 s
